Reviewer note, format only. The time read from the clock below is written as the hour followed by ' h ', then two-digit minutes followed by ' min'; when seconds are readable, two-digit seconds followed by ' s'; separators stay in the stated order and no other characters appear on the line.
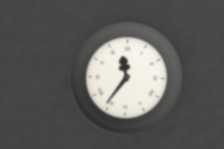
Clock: 11 h 36 min
